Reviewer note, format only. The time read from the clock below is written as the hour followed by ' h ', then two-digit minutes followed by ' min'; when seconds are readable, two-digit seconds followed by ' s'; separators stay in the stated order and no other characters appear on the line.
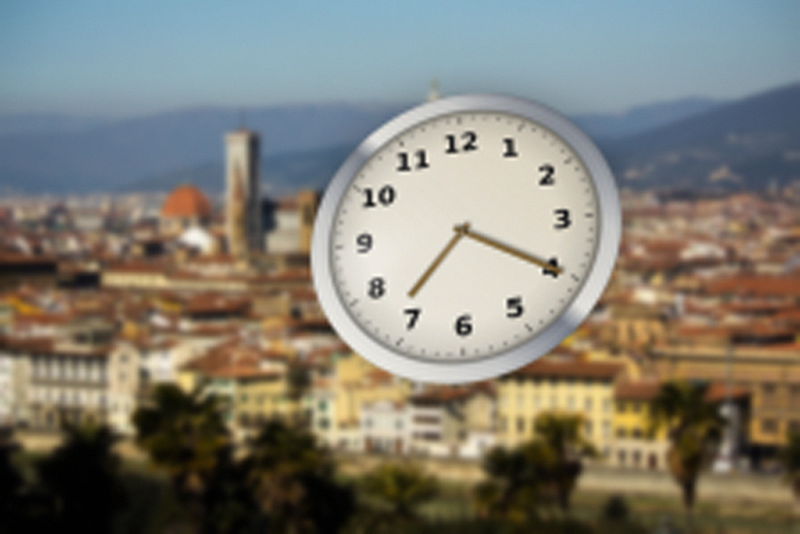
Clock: 7 h 20 min
